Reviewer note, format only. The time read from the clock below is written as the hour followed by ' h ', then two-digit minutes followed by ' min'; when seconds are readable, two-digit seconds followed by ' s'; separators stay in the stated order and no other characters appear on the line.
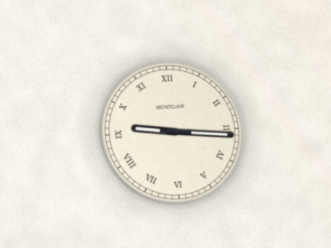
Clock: 9 h 16 min
